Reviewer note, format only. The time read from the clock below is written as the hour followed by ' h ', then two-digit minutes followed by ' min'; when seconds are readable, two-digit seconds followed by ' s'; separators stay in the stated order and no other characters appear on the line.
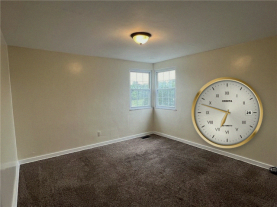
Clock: 6 h 48 min
